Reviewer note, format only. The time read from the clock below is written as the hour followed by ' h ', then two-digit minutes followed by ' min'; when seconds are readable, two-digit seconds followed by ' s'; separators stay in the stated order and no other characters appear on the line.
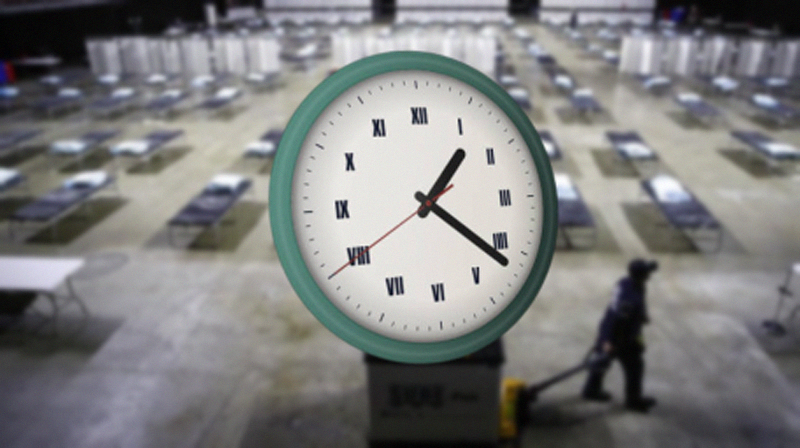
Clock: 1 h 21 min 40 s
